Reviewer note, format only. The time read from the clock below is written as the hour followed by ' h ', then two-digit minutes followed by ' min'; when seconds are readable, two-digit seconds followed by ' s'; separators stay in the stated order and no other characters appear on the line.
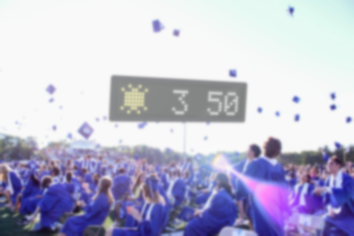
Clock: 3 h 50 min
